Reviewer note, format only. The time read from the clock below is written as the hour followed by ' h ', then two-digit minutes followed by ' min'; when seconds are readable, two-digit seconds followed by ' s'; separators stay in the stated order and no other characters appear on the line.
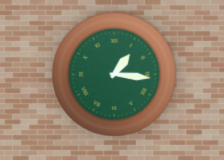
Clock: 1 h 16 min
